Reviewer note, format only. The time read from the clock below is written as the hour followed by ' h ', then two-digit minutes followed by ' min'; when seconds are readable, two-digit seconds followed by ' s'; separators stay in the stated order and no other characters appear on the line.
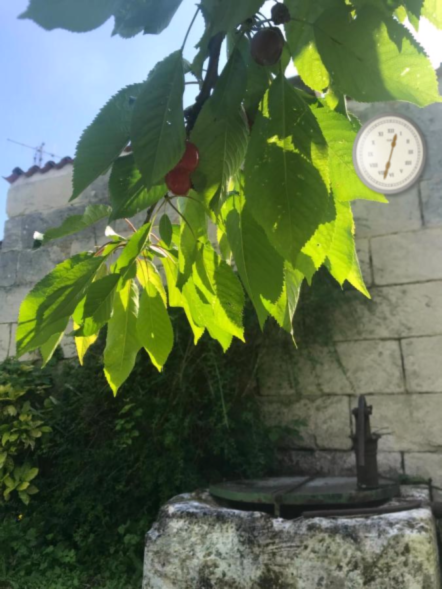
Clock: 12 h 33 min
